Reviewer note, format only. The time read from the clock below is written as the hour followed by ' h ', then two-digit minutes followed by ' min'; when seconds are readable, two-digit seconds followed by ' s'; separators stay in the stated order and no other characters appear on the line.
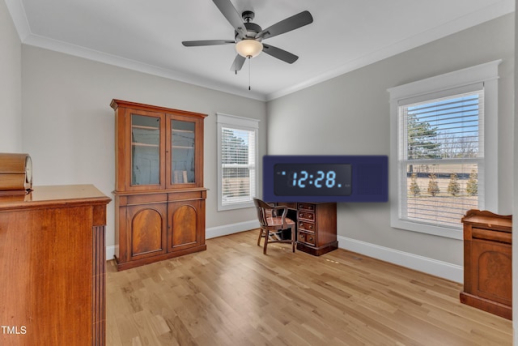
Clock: 12 h 28 min
